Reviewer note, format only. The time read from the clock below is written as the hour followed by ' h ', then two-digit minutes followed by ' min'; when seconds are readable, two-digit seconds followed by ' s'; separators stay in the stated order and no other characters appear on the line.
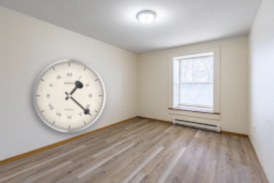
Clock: 1 h 22 min
